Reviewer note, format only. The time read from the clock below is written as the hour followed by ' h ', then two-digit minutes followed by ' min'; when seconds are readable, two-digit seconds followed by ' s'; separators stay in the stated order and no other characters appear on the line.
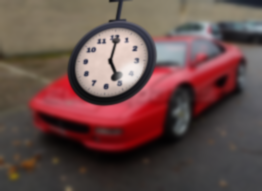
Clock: 5 h 01 min
